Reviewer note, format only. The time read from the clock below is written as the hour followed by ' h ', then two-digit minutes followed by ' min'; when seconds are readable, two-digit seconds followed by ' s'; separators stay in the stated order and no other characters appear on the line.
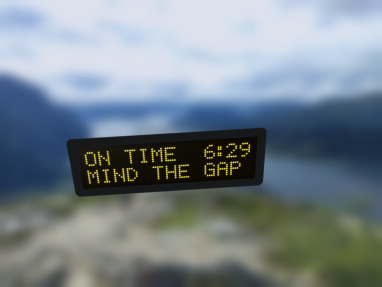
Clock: 6 h 29 min
